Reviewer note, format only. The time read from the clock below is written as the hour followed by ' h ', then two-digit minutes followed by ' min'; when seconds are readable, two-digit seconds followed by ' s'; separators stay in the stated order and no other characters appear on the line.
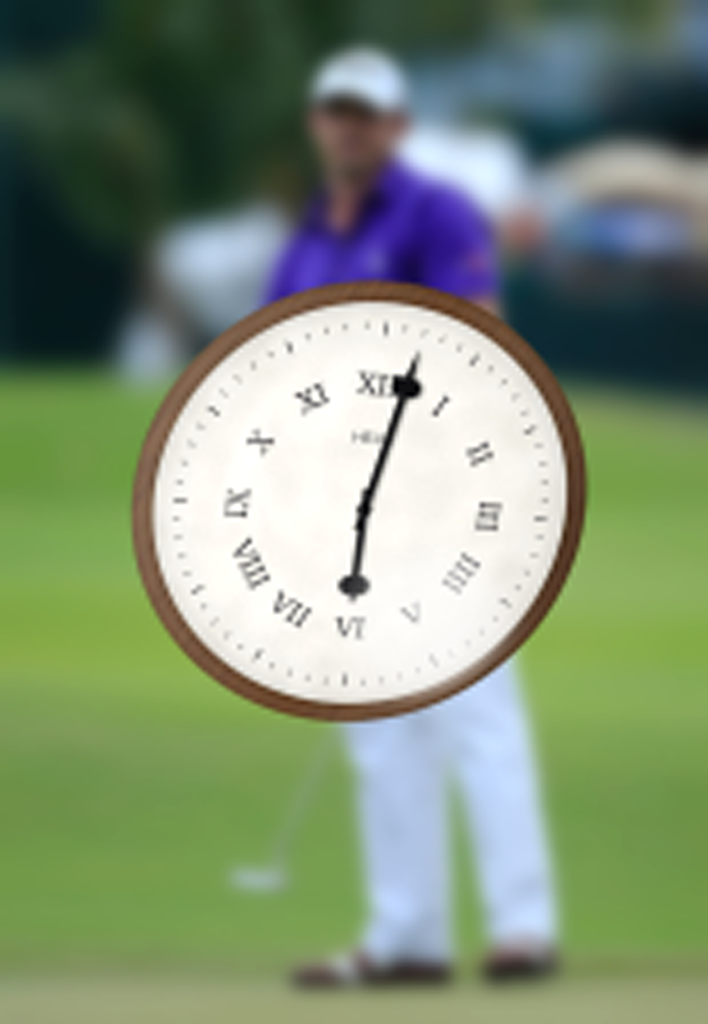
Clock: 6 h 02 min
